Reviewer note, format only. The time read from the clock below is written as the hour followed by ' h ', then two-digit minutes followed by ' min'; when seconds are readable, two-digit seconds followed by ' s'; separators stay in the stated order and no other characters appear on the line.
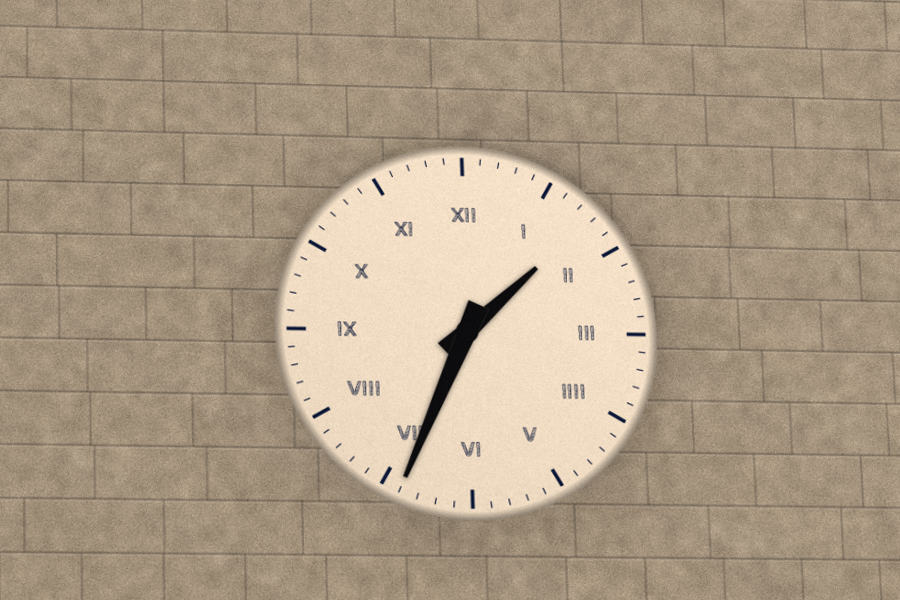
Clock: 1 h 34 min
